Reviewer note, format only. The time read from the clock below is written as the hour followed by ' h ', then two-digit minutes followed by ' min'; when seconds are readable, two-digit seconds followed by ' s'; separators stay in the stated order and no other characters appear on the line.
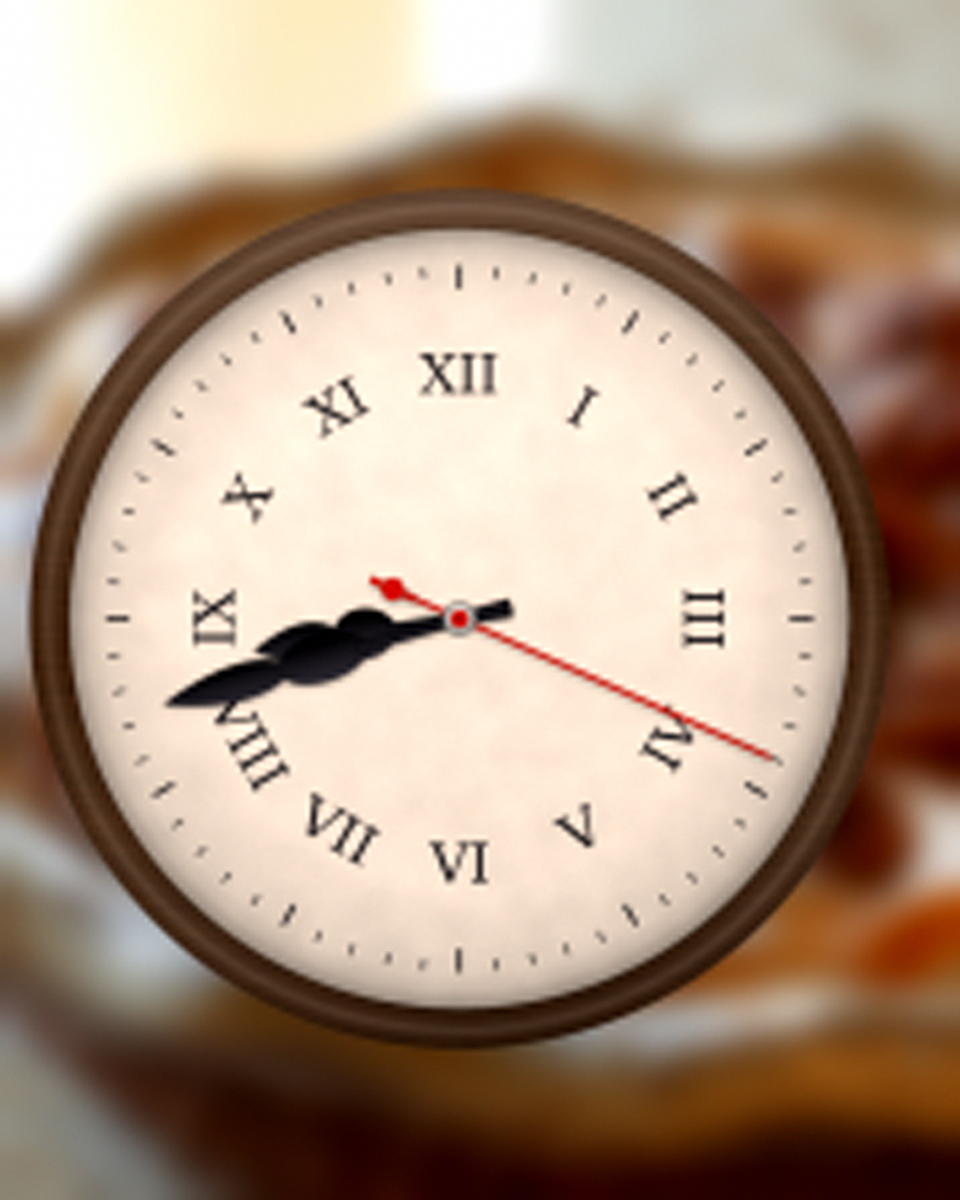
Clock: 8 h 42 min 19 s
